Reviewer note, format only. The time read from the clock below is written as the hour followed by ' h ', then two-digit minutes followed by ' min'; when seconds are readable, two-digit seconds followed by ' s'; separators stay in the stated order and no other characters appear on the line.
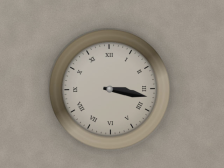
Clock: 3 h 17 min
